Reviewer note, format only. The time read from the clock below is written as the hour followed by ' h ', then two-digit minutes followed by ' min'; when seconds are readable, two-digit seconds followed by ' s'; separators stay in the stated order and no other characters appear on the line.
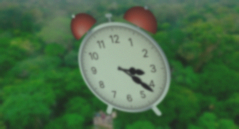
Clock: 3 h 22 min
